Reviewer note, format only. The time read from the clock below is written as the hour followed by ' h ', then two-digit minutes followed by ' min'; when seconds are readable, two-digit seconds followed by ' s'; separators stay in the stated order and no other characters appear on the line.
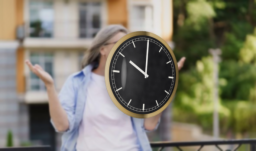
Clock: 10 h 00 min
